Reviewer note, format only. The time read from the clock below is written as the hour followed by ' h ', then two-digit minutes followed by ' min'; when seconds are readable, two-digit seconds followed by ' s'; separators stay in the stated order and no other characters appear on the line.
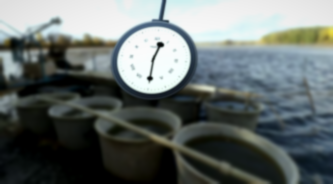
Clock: 12 h 30 min
